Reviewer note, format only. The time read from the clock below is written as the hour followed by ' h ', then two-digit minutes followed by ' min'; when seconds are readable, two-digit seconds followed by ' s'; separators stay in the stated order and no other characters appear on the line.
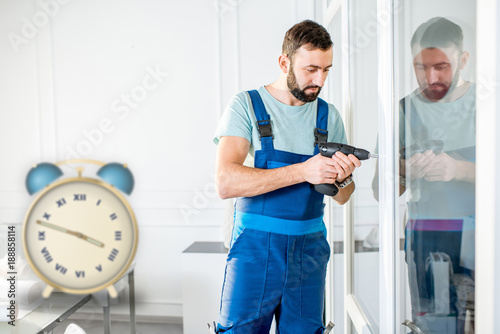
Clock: 3 h 48 min
